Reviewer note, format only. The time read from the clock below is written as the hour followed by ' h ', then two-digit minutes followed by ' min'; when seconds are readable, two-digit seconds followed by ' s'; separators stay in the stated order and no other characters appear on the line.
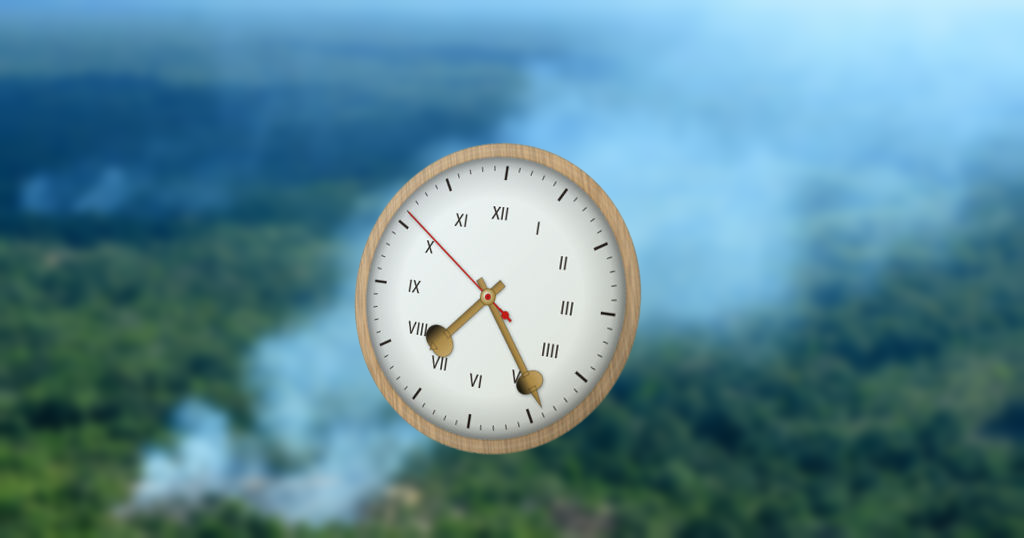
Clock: 7 h 23 min 51 s
